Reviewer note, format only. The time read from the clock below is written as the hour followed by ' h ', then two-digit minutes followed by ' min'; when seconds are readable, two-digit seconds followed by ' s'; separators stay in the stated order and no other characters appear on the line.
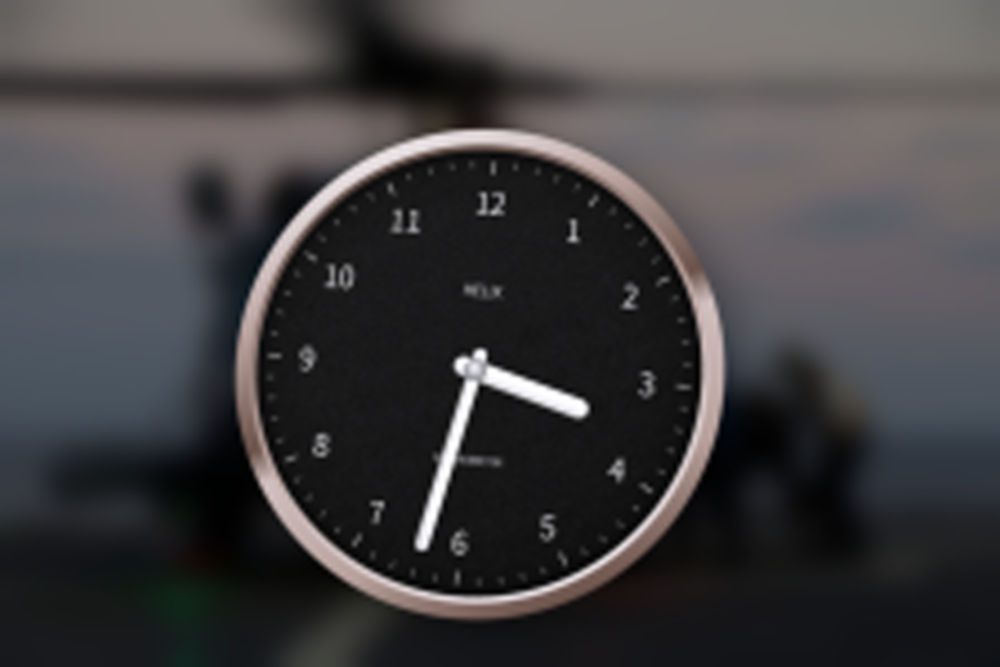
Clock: 3 h 32 min
